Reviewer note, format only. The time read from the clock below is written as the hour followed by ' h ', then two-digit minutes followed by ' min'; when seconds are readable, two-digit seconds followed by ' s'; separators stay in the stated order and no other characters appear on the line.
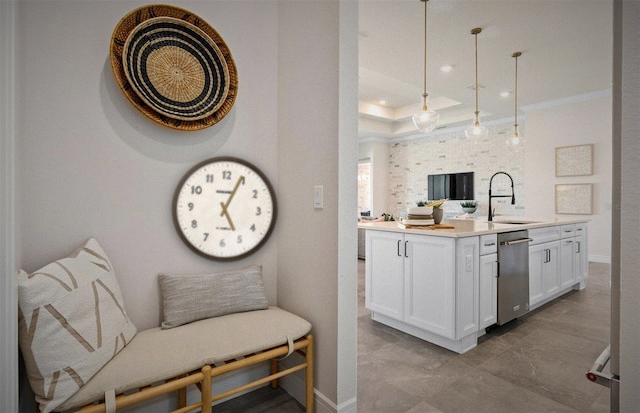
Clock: 5 h 04 min
